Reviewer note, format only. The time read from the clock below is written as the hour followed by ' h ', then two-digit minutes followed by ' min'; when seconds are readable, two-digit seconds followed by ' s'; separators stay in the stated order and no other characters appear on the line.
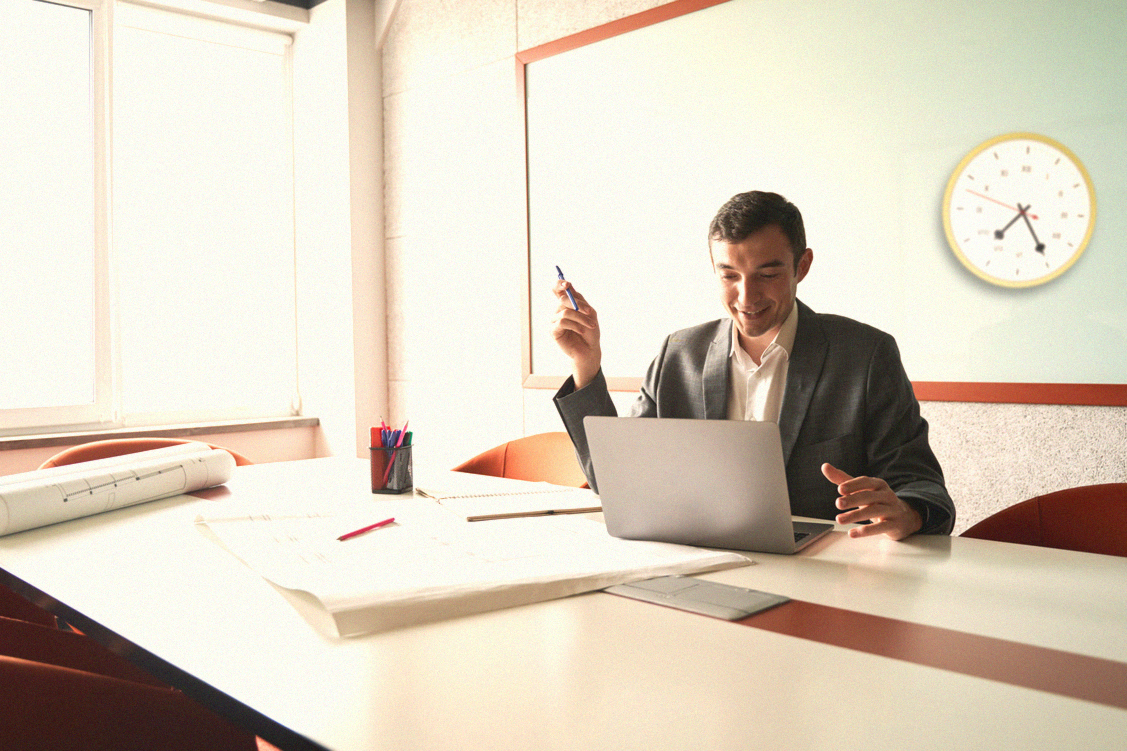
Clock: 7 h 24 min 48 s
